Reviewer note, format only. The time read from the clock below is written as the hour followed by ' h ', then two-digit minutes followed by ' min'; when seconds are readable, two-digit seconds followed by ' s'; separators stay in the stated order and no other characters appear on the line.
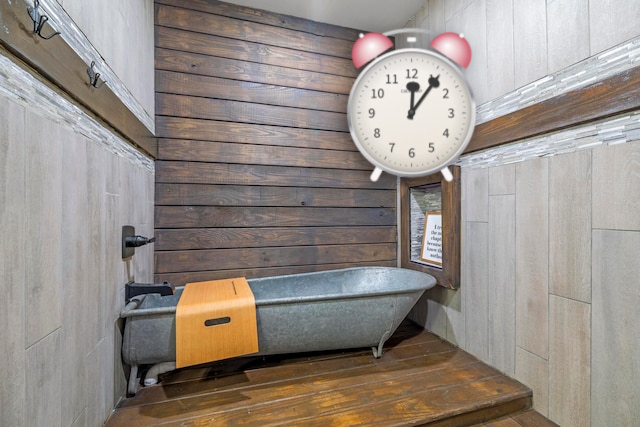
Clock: 12 h 06 min
